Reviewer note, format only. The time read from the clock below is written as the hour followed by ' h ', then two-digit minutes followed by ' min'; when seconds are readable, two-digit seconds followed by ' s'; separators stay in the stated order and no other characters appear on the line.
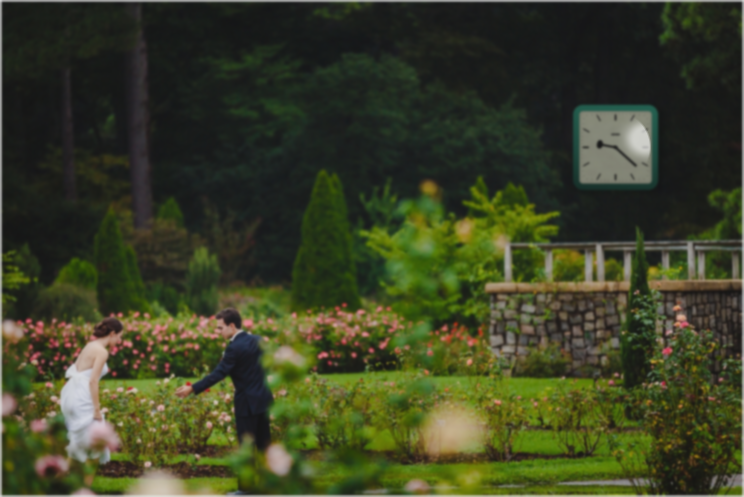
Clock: 9 h 22 min
